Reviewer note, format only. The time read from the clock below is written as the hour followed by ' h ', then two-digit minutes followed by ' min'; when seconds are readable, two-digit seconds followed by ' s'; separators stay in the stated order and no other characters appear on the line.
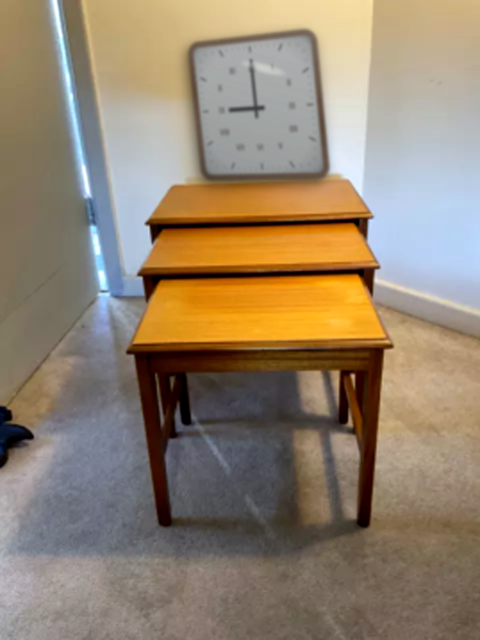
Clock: 9 h 00 min
